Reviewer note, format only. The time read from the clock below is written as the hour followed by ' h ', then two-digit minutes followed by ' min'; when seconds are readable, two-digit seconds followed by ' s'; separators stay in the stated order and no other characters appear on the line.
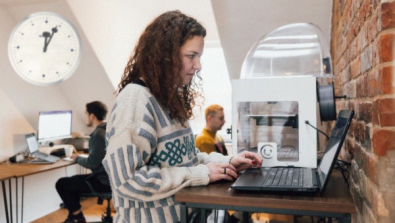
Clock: 12 h 04 min
